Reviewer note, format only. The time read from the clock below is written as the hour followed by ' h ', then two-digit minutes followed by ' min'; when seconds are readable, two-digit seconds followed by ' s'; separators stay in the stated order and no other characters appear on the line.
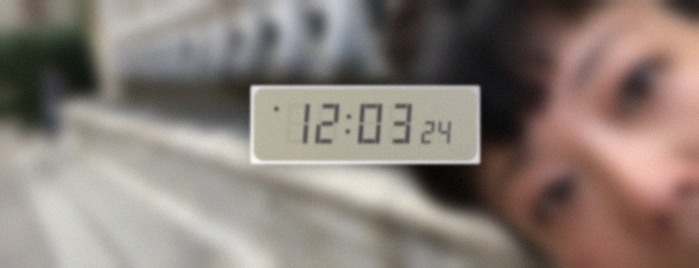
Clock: 12 h 03 min 24 s
